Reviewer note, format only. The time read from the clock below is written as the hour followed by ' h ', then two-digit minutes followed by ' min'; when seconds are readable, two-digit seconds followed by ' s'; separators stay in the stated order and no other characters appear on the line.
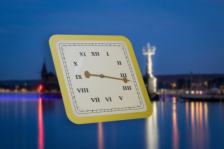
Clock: 9 h 17 min
